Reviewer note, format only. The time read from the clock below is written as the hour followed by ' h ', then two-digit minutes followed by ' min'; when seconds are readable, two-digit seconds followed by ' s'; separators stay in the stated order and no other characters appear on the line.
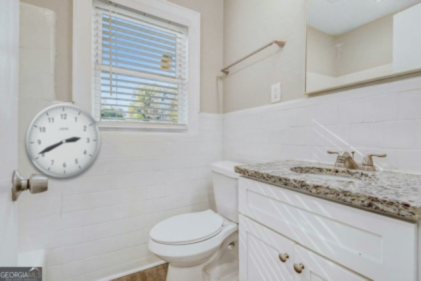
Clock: 2 h 41 min
